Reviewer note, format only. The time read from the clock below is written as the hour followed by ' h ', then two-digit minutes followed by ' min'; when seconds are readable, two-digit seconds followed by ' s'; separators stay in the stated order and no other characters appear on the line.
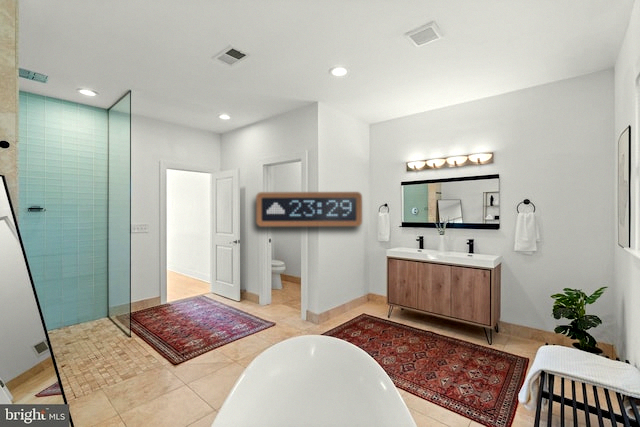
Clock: 23 h 29 min
